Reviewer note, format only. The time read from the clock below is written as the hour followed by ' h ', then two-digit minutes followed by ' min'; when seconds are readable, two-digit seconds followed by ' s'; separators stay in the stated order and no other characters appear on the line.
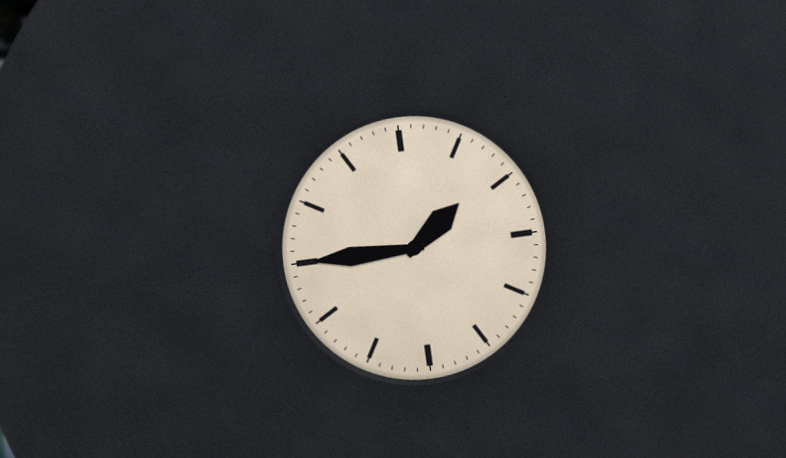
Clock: 1 h 45 min
